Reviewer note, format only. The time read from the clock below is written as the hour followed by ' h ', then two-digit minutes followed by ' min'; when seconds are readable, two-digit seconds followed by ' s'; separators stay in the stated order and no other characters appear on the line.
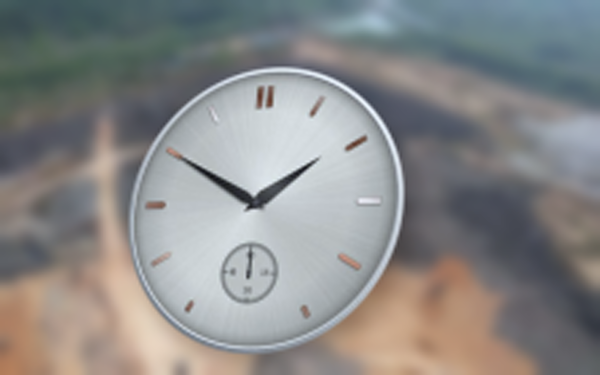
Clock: 1 h 50 min
